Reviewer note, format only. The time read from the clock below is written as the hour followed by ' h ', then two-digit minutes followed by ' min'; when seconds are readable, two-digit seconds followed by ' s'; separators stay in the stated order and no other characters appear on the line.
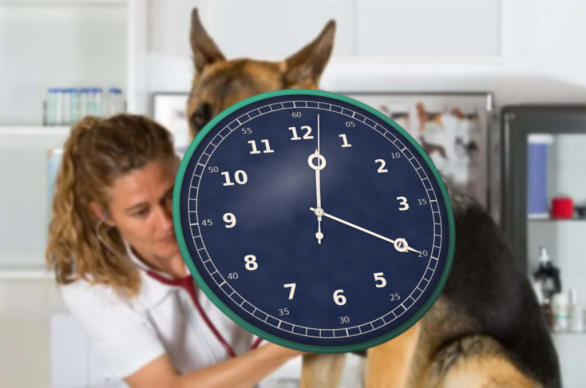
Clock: 12 h 20 min 02 s
